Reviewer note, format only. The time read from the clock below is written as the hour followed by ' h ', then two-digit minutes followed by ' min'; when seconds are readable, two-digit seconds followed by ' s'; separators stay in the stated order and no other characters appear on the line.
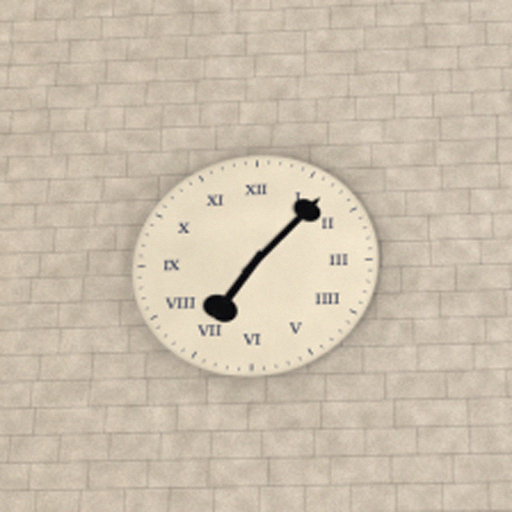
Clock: 7 h 07 min
